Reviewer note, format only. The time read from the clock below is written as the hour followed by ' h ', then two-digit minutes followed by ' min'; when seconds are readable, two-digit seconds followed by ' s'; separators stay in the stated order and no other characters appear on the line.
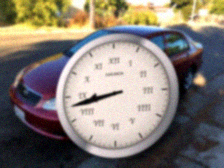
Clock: 8 h 43 min
